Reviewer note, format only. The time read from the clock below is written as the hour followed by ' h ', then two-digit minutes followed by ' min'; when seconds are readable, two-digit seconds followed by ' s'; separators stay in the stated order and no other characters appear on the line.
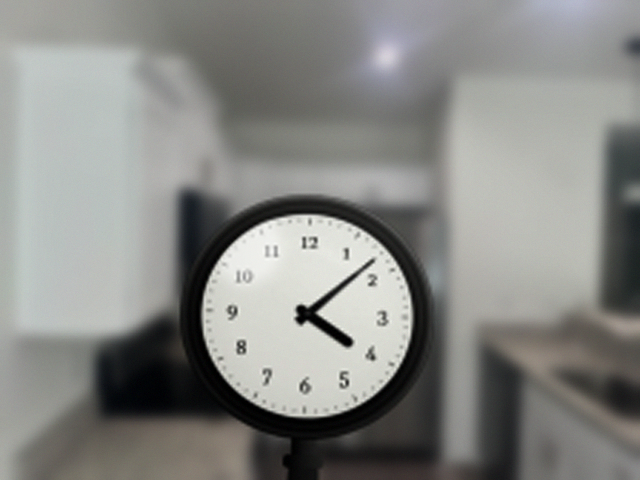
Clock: 4 h 08 min
